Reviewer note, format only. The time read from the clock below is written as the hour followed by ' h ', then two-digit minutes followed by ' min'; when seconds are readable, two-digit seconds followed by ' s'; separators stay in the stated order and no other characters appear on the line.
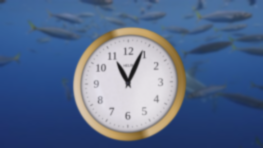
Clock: 11 h 04 min
